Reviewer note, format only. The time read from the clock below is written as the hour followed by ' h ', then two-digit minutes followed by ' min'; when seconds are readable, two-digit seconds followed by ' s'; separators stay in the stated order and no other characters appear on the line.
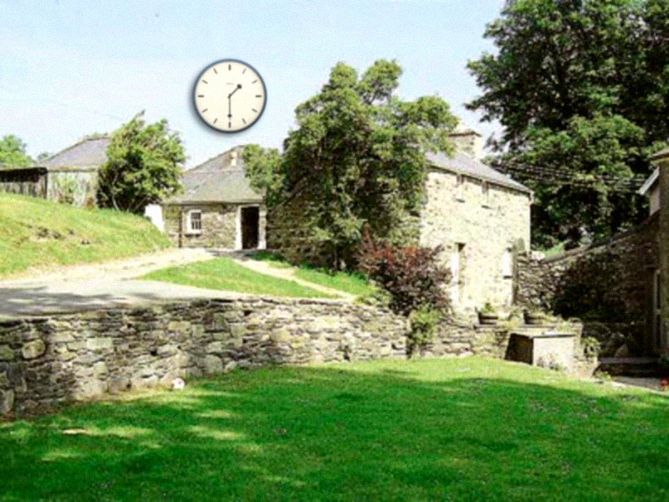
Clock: 1 h 30 min
